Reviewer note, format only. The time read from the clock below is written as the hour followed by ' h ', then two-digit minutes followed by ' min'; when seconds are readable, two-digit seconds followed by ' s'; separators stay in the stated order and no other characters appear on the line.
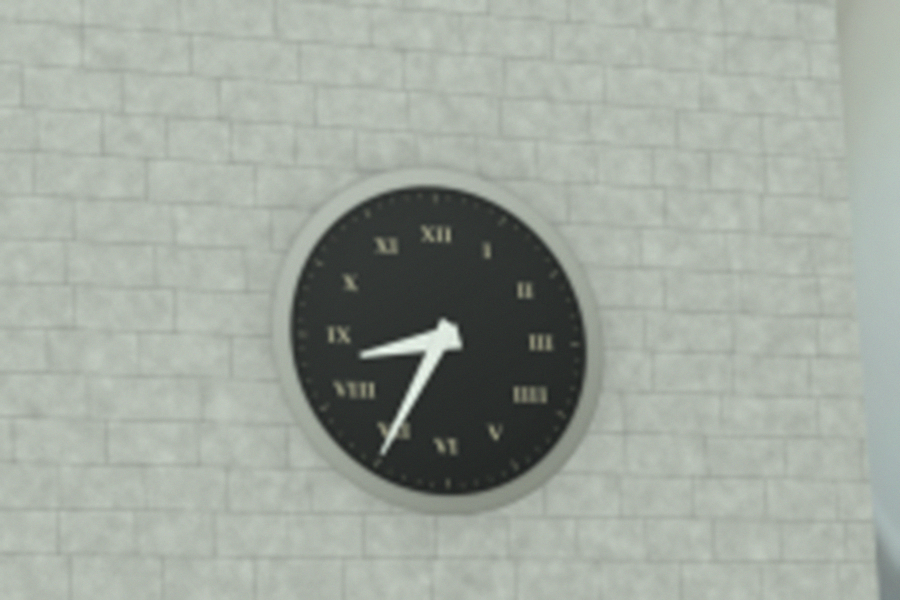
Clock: 8 h 35 min
